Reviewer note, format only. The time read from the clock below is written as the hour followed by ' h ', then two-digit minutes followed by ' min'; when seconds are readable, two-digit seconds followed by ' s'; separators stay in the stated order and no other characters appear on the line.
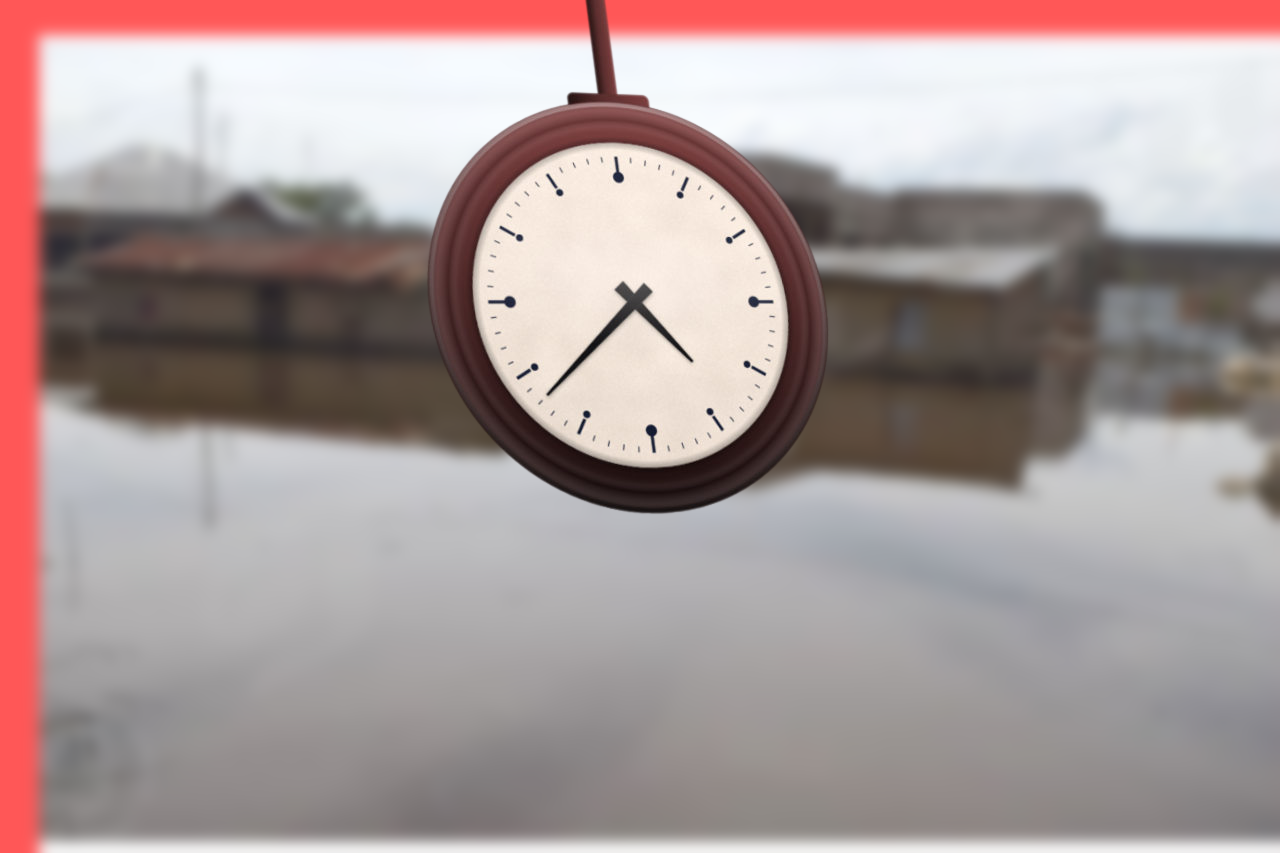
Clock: 4 h 38 min
